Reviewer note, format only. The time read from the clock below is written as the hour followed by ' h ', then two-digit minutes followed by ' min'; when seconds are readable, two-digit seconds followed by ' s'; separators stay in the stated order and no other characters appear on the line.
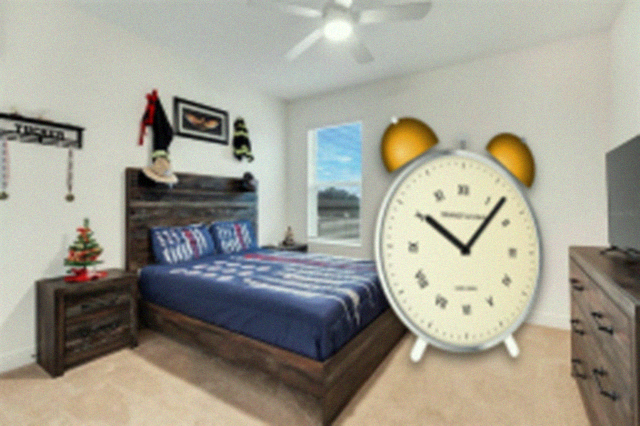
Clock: 10 h 07 min
